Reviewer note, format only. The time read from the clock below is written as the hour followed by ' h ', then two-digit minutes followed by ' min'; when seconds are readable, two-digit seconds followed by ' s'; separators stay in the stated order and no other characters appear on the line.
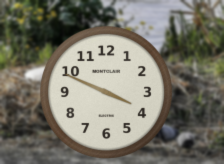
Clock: 3 h 49 min
